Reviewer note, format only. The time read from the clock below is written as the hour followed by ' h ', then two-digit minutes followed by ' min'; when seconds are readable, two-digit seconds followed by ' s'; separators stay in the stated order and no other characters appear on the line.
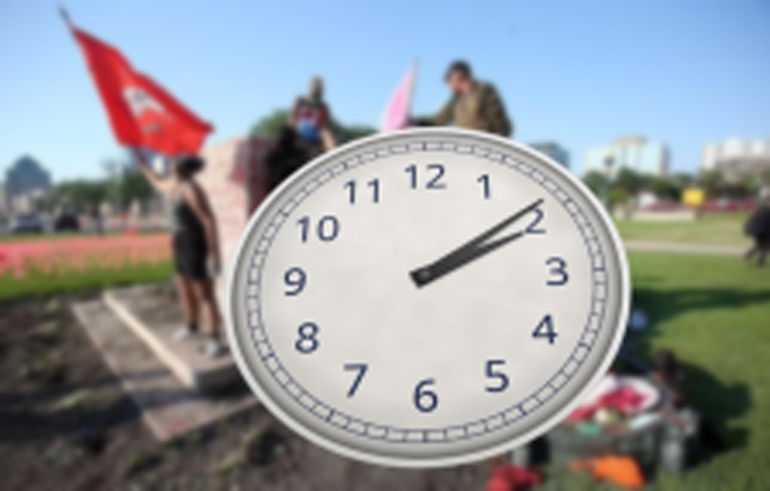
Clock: 2 h 09 min
